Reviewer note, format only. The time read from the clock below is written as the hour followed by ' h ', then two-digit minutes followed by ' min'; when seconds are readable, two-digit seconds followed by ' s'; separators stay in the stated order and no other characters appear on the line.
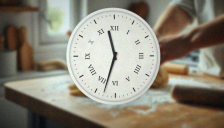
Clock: 11 h 33 min
